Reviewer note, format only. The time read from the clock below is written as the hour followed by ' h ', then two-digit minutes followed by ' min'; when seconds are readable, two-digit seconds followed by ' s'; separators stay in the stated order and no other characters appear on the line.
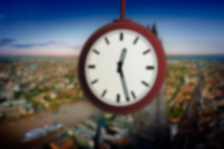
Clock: 12 h 27 min
